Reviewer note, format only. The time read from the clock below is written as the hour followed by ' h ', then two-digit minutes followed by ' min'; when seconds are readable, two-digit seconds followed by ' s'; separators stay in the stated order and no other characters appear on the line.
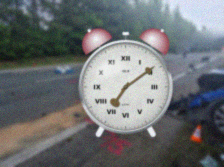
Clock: 7 h 09 min
